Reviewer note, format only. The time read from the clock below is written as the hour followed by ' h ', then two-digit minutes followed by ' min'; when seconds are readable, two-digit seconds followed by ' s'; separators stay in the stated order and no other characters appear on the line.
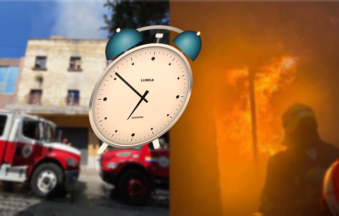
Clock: 6 h 51 min
